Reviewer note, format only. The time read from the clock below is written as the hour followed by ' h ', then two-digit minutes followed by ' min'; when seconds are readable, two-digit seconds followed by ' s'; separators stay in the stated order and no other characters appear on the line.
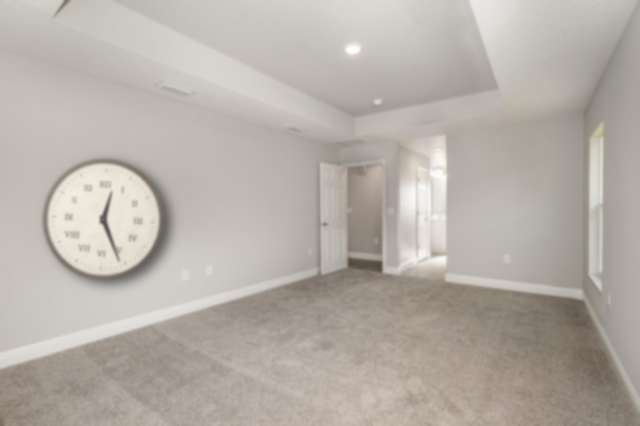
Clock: 12 h 26 min
